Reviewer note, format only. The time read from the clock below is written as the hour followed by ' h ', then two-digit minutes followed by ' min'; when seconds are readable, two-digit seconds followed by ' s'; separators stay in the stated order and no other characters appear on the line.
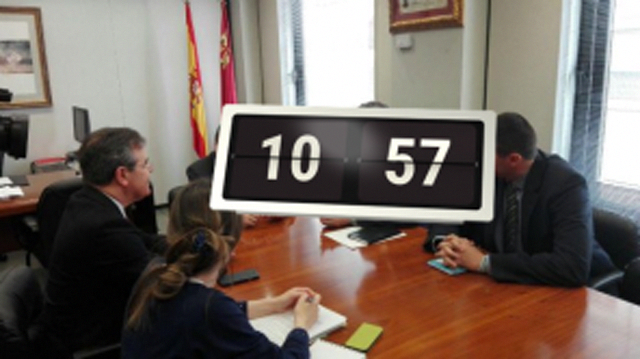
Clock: 10 h 57 min
